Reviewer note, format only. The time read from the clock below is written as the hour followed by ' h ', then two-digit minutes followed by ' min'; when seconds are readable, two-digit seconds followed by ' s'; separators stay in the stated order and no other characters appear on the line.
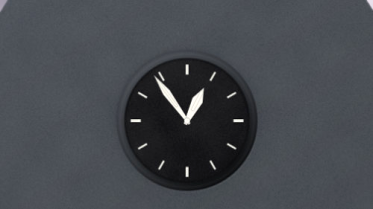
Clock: 12 h 54 min
